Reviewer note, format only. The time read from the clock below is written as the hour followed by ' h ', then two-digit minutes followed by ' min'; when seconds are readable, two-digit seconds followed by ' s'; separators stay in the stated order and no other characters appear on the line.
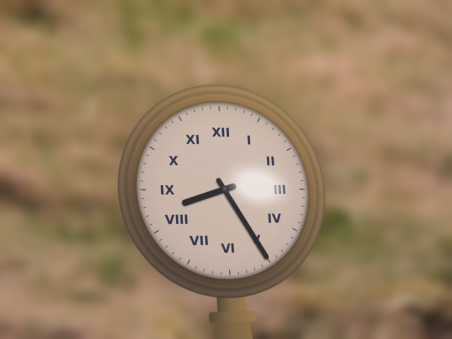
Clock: 8 h 25 min
